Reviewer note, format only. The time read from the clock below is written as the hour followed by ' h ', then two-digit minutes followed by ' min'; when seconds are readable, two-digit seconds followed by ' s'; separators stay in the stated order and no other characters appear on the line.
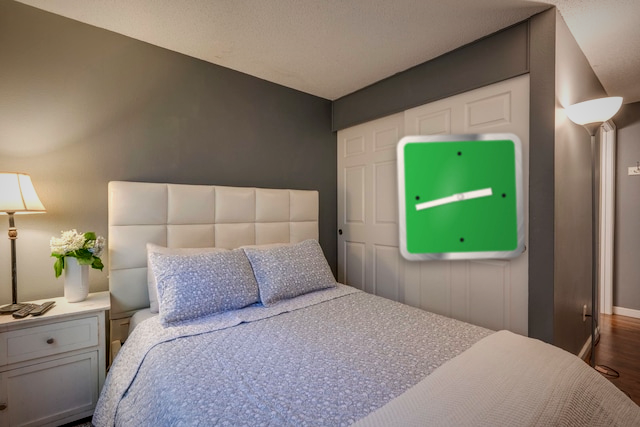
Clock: 2 h 43 min
